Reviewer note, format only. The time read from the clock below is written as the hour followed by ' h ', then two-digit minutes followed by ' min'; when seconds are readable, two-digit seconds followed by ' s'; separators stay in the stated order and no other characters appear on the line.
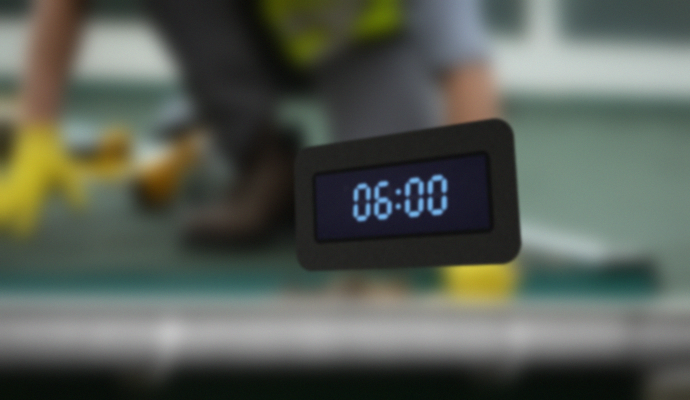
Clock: 6 h 00 min
